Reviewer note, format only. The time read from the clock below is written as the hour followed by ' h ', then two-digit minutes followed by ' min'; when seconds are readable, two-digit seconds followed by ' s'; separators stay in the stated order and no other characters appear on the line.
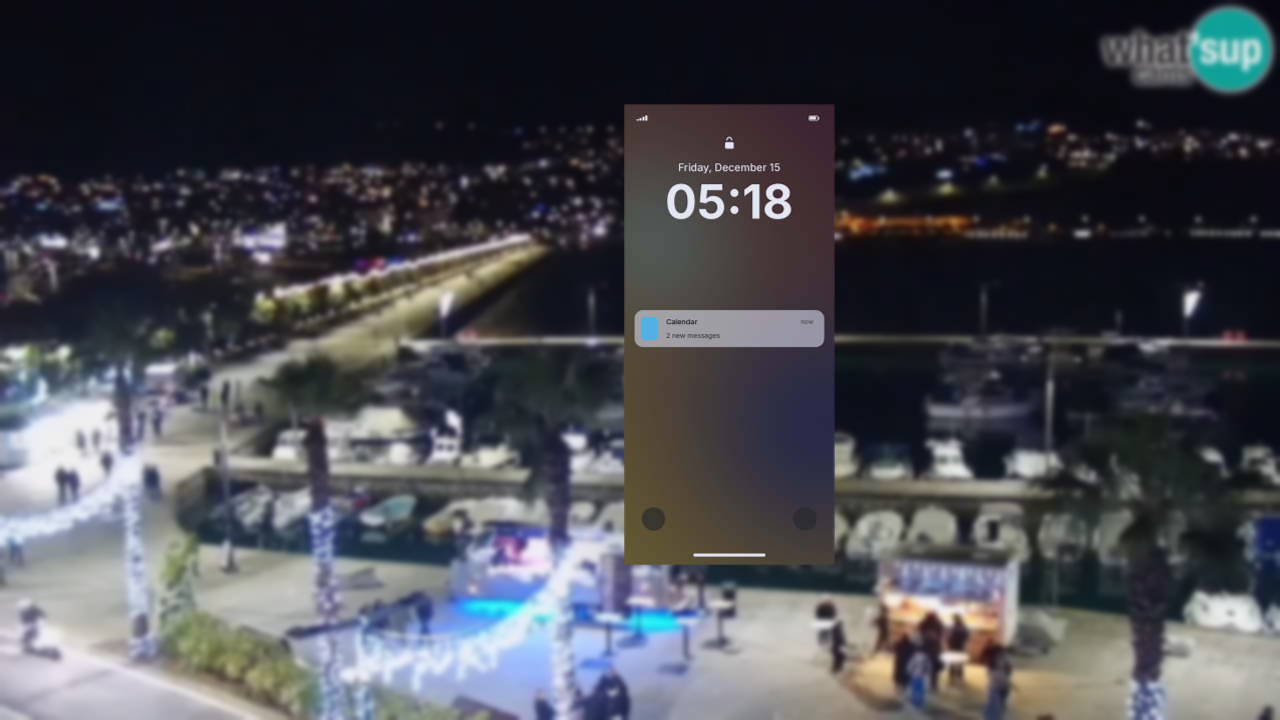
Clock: 5 h 18 min
